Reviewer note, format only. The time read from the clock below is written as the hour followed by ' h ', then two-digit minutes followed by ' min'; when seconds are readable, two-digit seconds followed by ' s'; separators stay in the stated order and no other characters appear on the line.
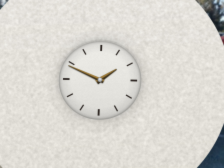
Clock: 1 h 49 min
